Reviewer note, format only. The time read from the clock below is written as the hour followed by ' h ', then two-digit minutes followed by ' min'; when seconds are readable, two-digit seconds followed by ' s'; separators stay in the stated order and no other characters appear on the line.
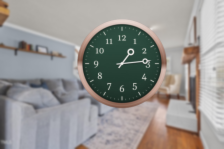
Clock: 1 h 14 min
